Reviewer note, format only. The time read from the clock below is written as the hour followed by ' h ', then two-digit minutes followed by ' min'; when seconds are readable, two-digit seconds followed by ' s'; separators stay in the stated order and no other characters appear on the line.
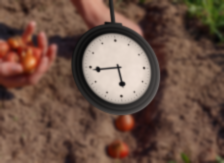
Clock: 5 h 44 min
